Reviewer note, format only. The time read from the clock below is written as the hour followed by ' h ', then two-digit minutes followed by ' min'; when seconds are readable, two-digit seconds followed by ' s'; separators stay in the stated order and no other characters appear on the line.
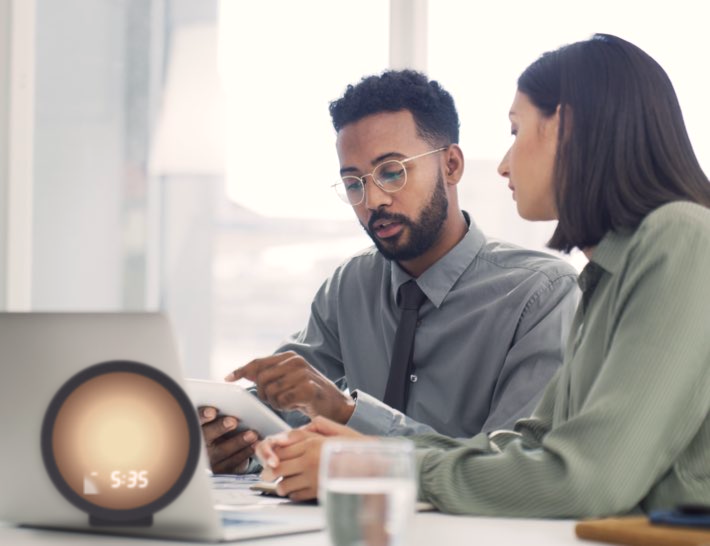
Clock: 5 h 35 min
